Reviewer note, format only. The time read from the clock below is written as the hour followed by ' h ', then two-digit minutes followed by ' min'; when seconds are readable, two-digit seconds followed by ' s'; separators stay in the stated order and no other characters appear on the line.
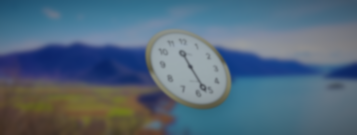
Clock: 11 h 27 min
